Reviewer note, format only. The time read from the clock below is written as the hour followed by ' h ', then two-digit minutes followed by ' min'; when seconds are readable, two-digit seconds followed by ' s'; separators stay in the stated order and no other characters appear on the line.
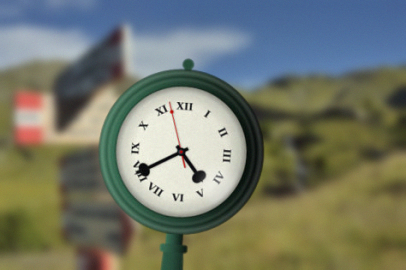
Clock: 4 h 39 min 57 s
